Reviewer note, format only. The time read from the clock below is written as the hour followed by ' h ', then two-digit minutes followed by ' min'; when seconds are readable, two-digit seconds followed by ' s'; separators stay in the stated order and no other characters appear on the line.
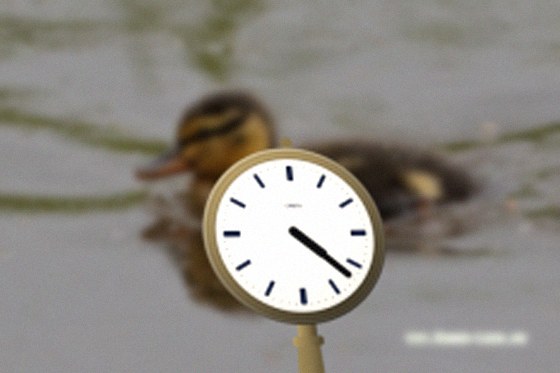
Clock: 4 h 22 min
